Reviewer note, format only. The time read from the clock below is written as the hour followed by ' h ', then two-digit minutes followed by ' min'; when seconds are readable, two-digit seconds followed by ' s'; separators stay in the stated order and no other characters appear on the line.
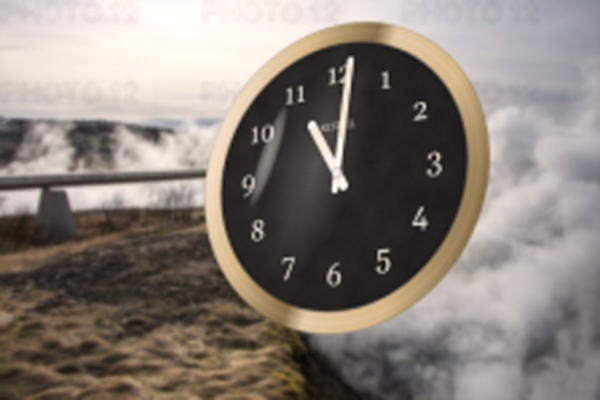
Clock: 11 h 01 min
